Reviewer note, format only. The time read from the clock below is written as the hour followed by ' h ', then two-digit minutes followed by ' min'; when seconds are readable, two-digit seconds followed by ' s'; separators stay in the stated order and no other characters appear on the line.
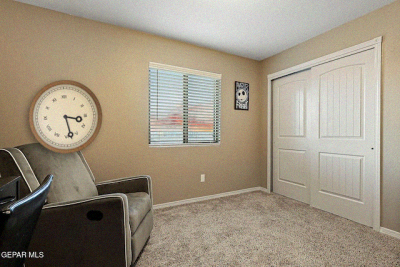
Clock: 3 h 28 min
